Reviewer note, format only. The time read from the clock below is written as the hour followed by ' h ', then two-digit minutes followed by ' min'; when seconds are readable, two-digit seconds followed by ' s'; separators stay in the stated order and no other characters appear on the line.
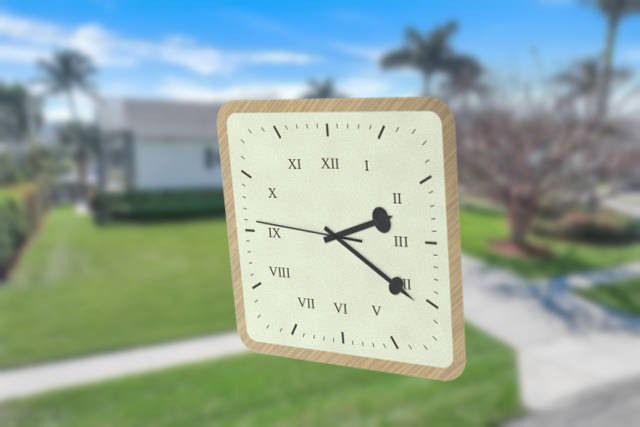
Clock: 2 h 20 min 46 s
